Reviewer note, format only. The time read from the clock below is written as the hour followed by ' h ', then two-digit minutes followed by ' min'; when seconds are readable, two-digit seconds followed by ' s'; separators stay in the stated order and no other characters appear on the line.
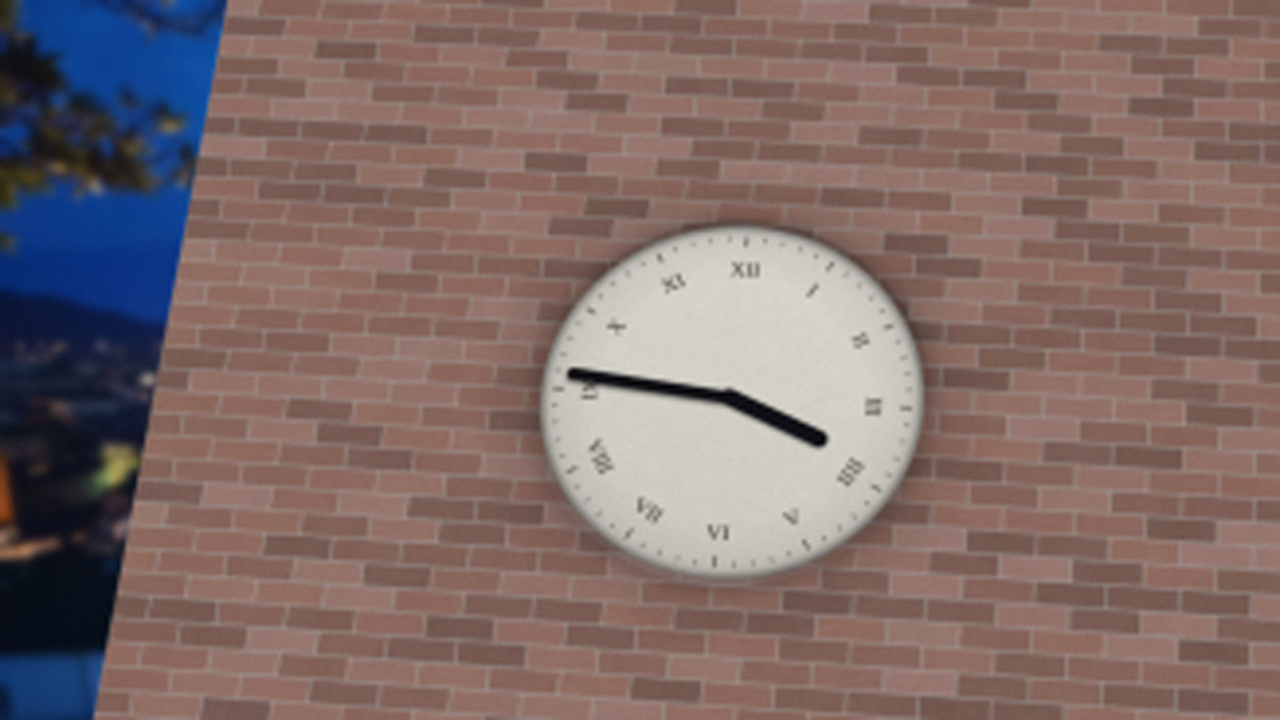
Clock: 3 h 46 min
